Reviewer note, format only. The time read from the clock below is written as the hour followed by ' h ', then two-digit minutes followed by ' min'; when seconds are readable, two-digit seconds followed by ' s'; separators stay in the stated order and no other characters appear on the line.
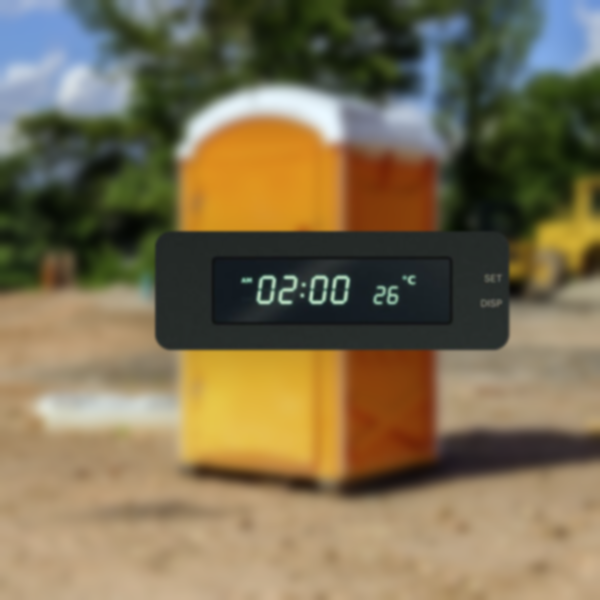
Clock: 2 h 00 min
